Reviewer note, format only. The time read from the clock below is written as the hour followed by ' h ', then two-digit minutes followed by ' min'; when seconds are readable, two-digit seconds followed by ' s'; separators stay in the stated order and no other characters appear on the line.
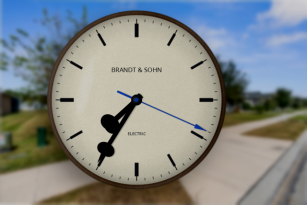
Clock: 7 h 35 min 19 s
